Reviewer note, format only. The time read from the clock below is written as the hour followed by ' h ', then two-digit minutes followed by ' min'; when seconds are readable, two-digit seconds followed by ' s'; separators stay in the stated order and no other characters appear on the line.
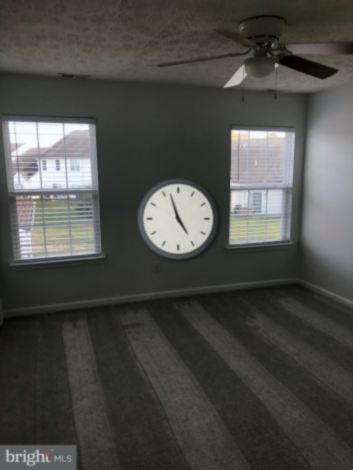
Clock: 4 h 57 min
